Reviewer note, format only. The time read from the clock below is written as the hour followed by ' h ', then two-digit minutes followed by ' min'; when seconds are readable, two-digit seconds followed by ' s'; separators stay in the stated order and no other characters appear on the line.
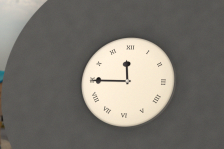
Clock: 11 h 45 min
